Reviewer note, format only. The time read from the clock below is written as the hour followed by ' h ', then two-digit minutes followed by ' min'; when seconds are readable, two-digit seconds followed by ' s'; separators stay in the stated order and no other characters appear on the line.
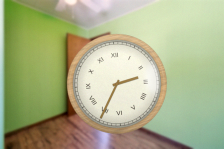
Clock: 2 h 35 min
